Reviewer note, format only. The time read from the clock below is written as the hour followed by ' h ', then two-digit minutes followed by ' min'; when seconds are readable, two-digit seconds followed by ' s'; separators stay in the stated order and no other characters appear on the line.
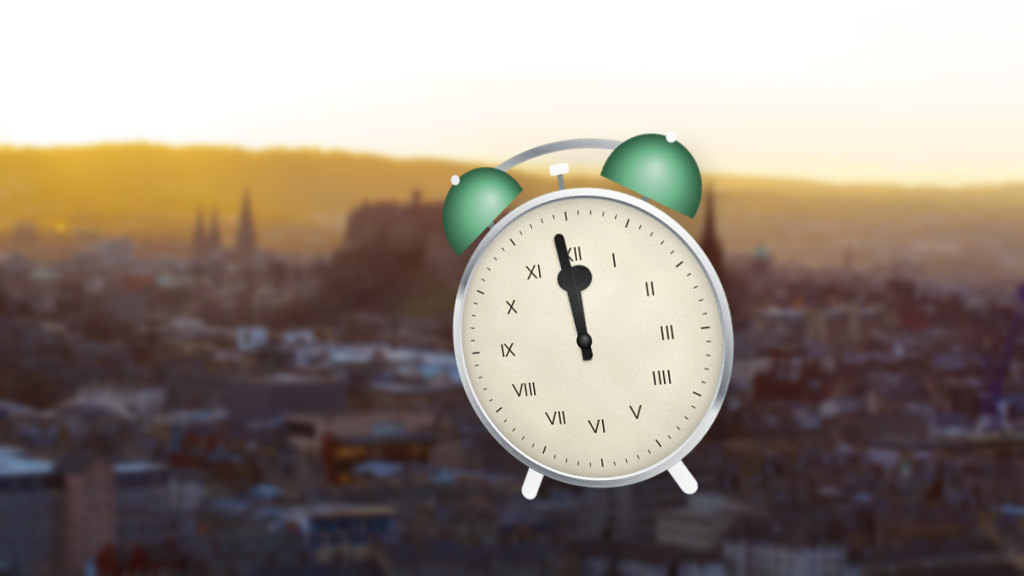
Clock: 11 h 59 min
